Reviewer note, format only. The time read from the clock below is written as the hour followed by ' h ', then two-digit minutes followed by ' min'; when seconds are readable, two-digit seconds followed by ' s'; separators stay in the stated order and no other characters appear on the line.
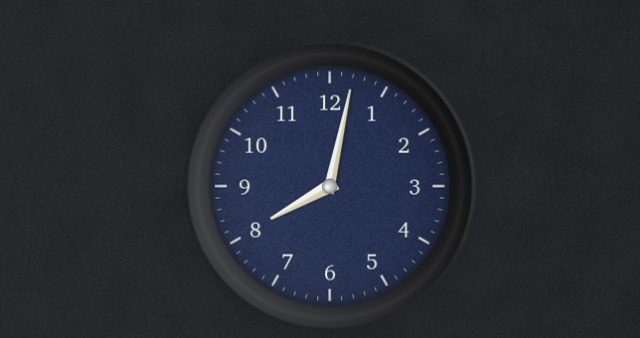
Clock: 8 h 02 min
